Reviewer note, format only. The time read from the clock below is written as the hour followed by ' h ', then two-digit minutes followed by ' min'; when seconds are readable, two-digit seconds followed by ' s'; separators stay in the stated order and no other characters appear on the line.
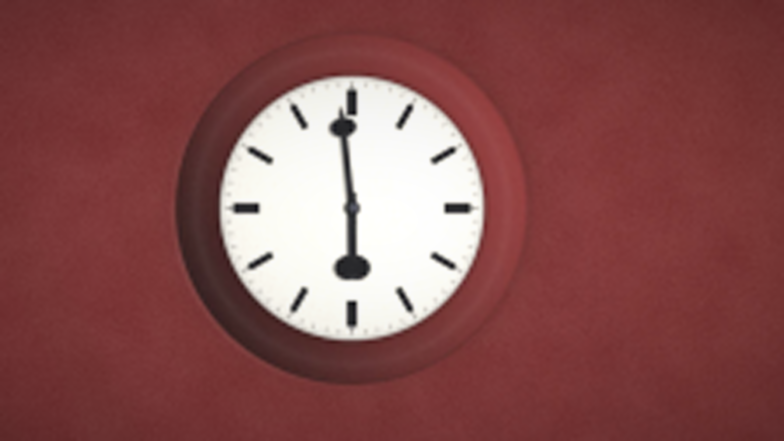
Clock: 5 h 59 min
